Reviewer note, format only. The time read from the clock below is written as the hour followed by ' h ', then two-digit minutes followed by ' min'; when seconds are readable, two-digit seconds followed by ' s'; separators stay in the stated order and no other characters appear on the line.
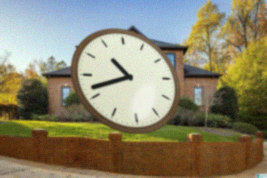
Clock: 10 h 42 min
